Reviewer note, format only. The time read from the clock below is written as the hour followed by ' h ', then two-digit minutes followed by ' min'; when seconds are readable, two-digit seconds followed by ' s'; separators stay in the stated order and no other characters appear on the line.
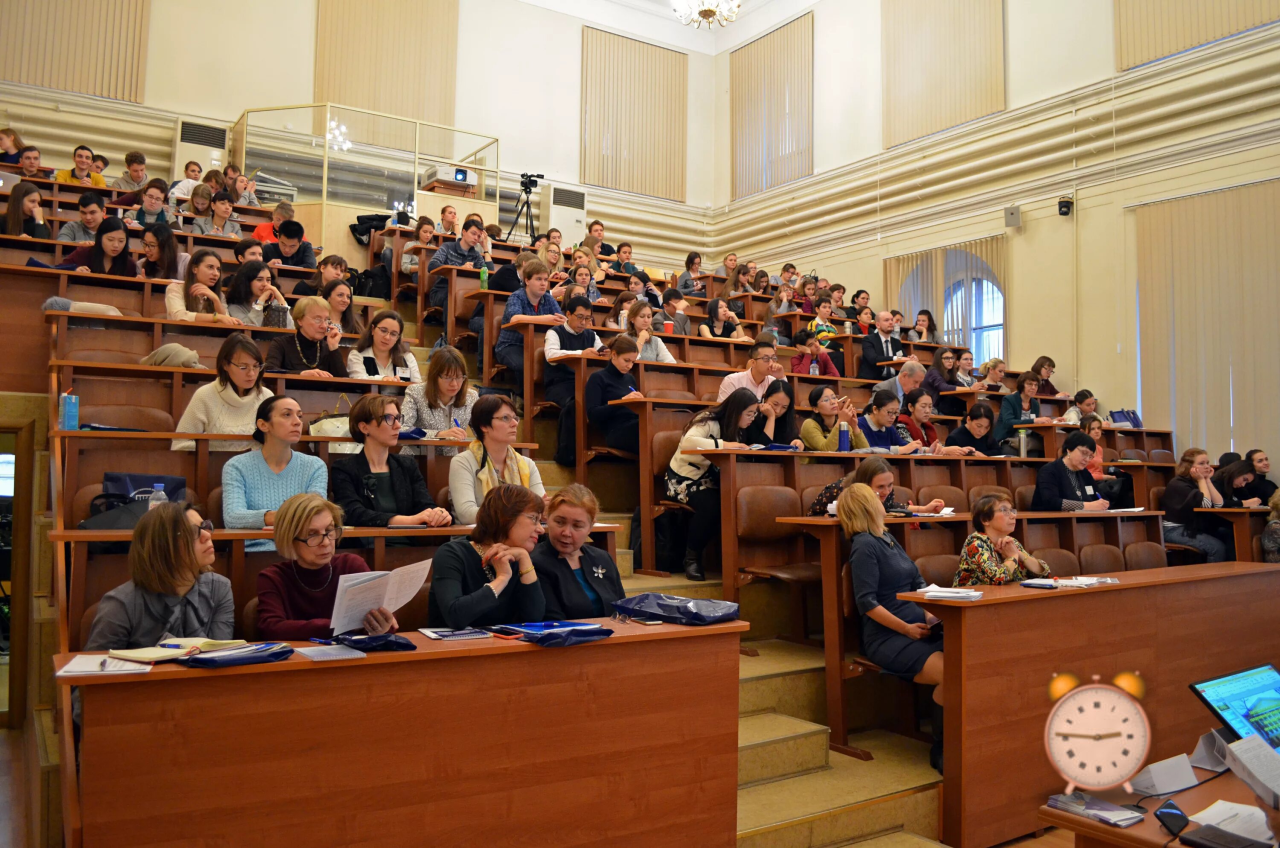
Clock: 2 h 46 min
